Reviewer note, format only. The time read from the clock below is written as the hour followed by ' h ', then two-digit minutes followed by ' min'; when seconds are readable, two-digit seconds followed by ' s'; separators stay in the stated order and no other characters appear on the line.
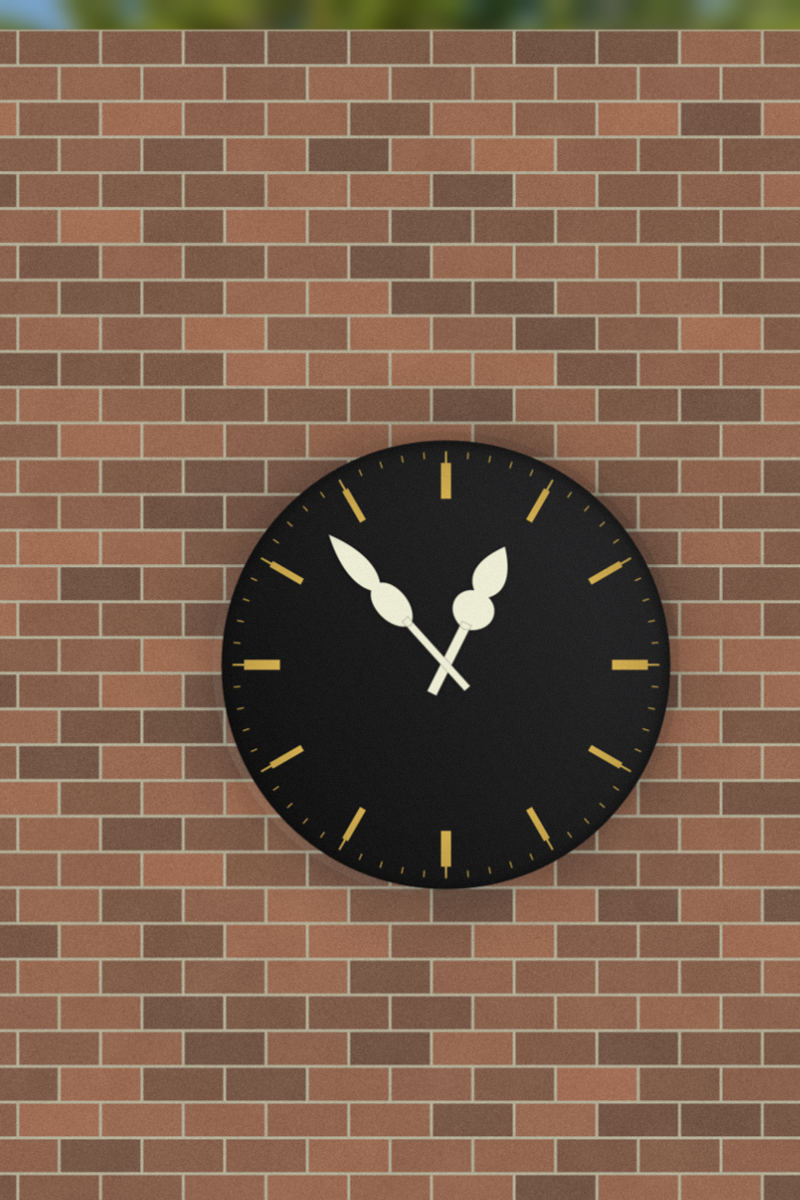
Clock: 12 h 53 min
